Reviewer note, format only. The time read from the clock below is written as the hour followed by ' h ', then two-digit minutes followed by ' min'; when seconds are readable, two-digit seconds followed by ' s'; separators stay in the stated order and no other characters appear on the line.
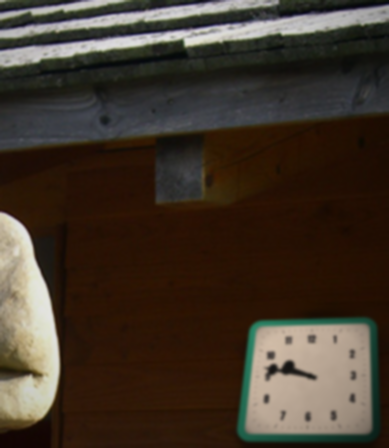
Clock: 9 h 47 min
